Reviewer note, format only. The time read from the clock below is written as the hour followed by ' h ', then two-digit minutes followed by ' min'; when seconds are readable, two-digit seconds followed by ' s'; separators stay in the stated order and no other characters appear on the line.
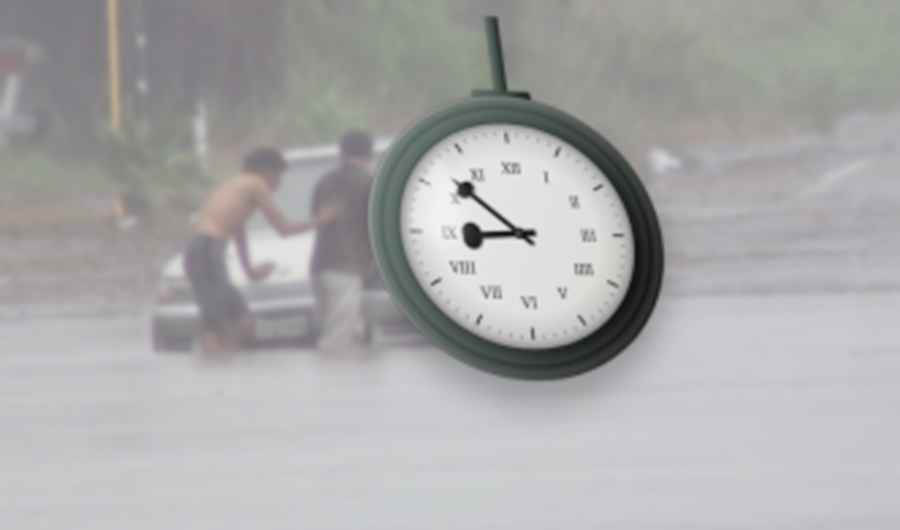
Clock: 8 h 52 min
